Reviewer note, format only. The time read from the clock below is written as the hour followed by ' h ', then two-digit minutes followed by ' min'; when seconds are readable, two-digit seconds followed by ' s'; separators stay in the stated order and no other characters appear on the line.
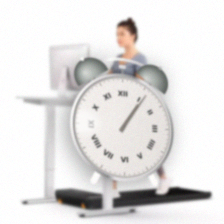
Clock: 1 h 06 min
